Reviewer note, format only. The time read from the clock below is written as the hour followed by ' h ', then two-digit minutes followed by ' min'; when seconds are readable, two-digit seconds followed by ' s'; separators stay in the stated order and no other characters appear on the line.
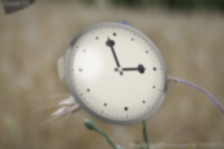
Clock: 2 h 58 min
